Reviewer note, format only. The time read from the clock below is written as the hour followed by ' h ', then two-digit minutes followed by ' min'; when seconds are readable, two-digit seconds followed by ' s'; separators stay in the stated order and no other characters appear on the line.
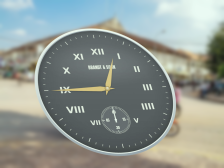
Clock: 12 h 45 min
